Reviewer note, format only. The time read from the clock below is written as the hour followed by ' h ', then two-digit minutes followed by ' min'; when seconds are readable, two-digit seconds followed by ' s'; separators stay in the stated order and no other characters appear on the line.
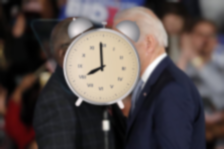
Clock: 7 h 59 min
